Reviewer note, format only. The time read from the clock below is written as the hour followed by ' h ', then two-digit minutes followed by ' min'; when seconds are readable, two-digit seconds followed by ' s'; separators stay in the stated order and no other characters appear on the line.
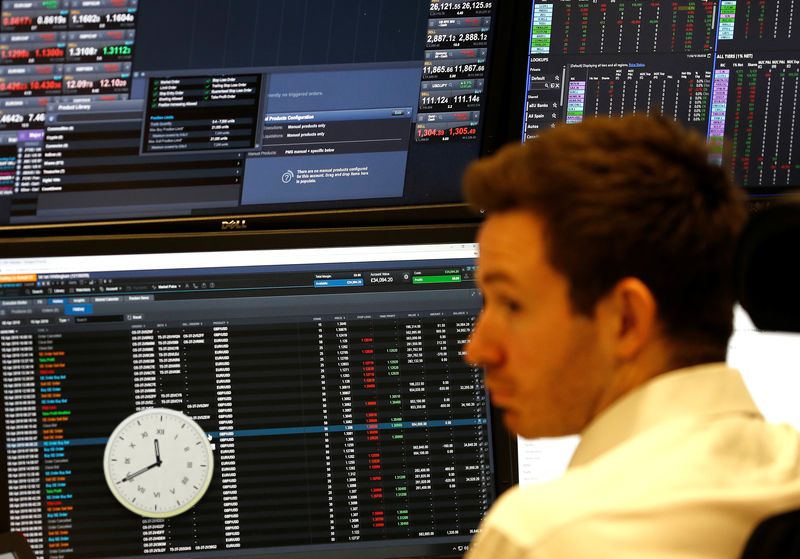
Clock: 11 h 40 min
